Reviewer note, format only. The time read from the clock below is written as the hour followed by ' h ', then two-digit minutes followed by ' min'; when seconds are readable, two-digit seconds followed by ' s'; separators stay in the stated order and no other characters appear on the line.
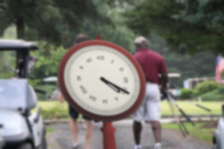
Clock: 4 h 20 min
